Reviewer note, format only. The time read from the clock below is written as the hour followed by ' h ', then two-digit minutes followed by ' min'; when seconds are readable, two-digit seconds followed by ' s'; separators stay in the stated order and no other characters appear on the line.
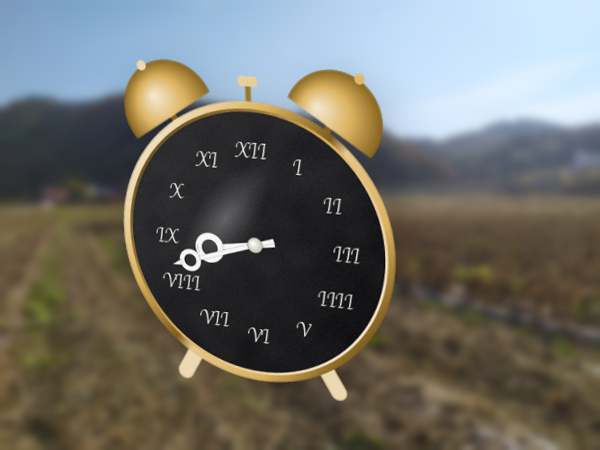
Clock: 8 h 42 min
